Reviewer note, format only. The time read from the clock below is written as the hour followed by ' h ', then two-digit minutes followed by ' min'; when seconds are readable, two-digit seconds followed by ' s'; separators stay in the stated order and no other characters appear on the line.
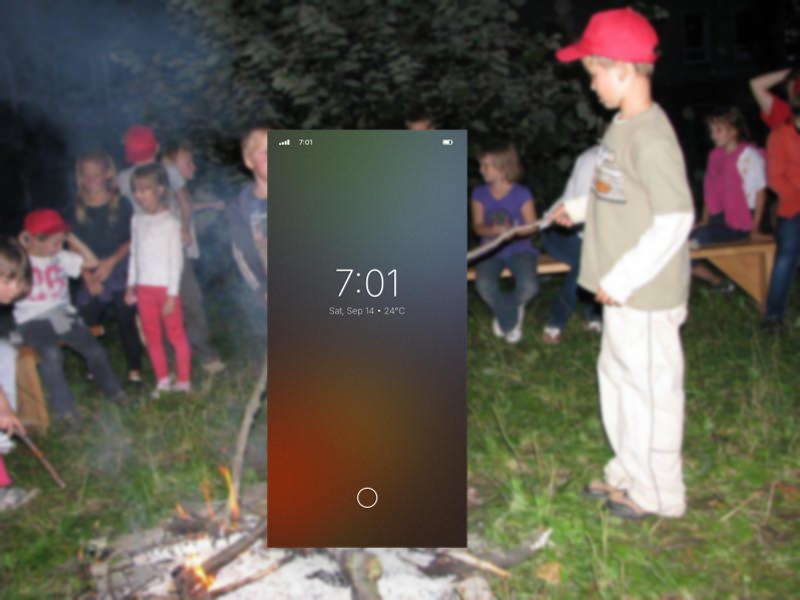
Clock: 7 h 01 min
